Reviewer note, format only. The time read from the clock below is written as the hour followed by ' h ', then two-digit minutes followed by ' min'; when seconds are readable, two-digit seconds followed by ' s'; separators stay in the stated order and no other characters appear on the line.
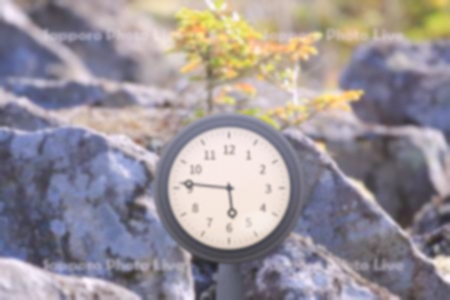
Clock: 5 h 46 min
